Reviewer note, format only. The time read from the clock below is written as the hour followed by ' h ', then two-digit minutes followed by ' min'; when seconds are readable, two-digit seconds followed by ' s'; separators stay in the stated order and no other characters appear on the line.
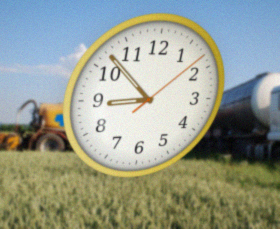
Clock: 8 h 52 min 08 s
